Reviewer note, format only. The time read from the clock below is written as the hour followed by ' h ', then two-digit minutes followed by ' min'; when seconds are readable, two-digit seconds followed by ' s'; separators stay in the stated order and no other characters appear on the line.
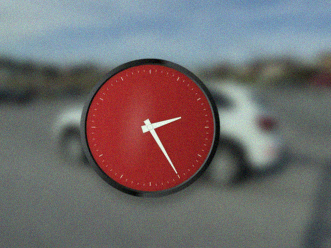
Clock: 2 h 25 min
